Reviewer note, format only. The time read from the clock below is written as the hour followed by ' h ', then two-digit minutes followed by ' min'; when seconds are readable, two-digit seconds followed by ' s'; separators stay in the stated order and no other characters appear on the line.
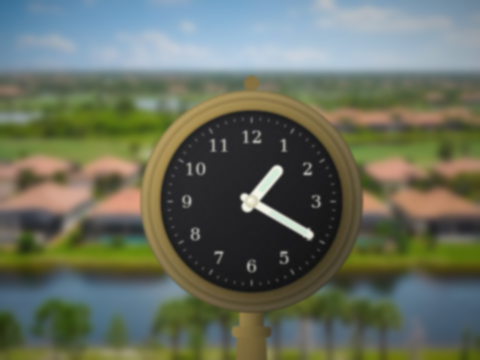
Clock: 1 h 20 min
